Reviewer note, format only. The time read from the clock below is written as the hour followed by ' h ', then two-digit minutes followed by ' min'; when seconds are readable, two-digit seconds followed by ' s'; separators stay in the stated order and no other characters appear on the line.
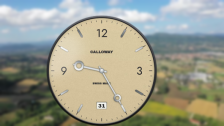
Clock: 9 h 25 min
